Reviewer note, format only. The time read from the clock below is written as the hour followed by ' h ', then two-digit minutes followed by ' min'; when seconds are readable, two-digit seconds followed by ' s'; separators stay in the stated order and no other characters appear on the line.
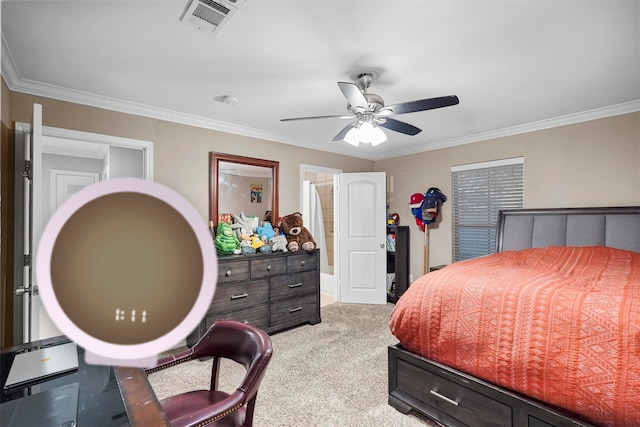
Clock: 1 h 11 min
